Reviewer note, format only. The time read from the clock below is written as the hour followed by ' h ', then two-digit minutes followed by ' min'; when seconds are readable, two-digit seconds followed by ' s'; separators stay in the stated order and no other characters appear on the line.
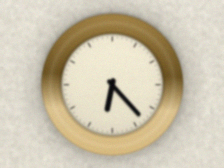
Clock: 6 h 23 min
